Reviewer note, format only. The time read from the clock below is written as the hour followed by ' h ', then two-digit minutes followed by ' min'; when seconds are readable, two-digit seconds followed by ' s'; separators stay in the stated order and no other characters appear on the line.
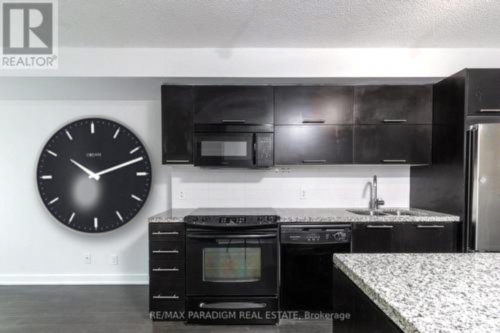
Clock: 10 h 12 min
